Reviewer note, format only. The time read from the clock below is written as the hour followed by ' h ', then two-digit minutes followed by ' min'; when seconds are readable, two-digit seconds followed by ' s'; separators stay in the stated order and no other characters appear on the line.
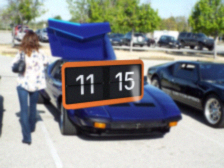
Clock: 11 h 15 min
